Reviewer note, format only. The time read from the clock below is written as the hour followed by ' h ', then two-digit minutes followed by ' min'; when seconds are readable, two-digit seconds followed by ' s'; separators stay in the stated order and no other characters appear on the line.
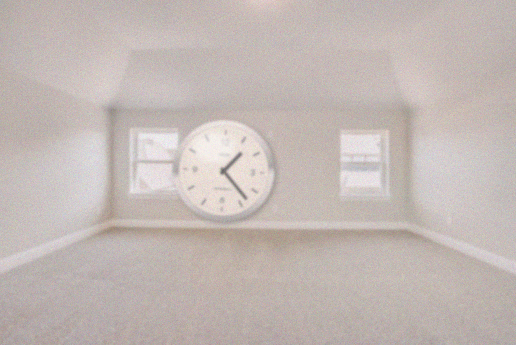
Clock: 1 h 23 min
